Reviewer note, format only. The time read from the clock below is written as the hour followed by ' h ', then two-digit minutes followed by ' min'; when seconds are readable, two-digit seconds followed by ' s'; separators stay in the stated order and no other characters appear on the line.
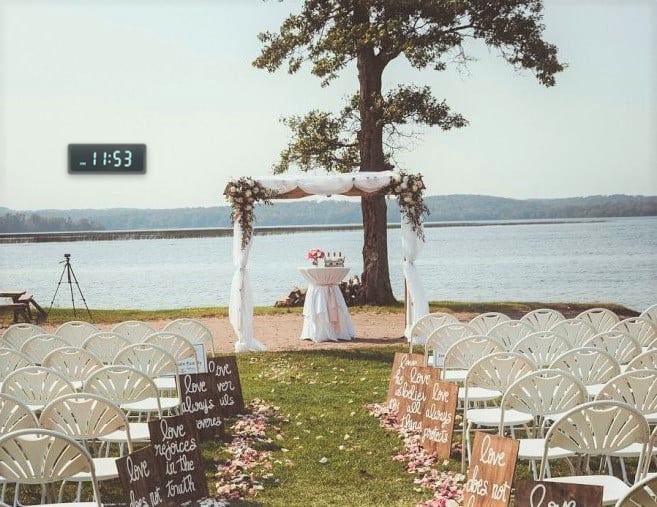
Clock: 11 h 53 min
